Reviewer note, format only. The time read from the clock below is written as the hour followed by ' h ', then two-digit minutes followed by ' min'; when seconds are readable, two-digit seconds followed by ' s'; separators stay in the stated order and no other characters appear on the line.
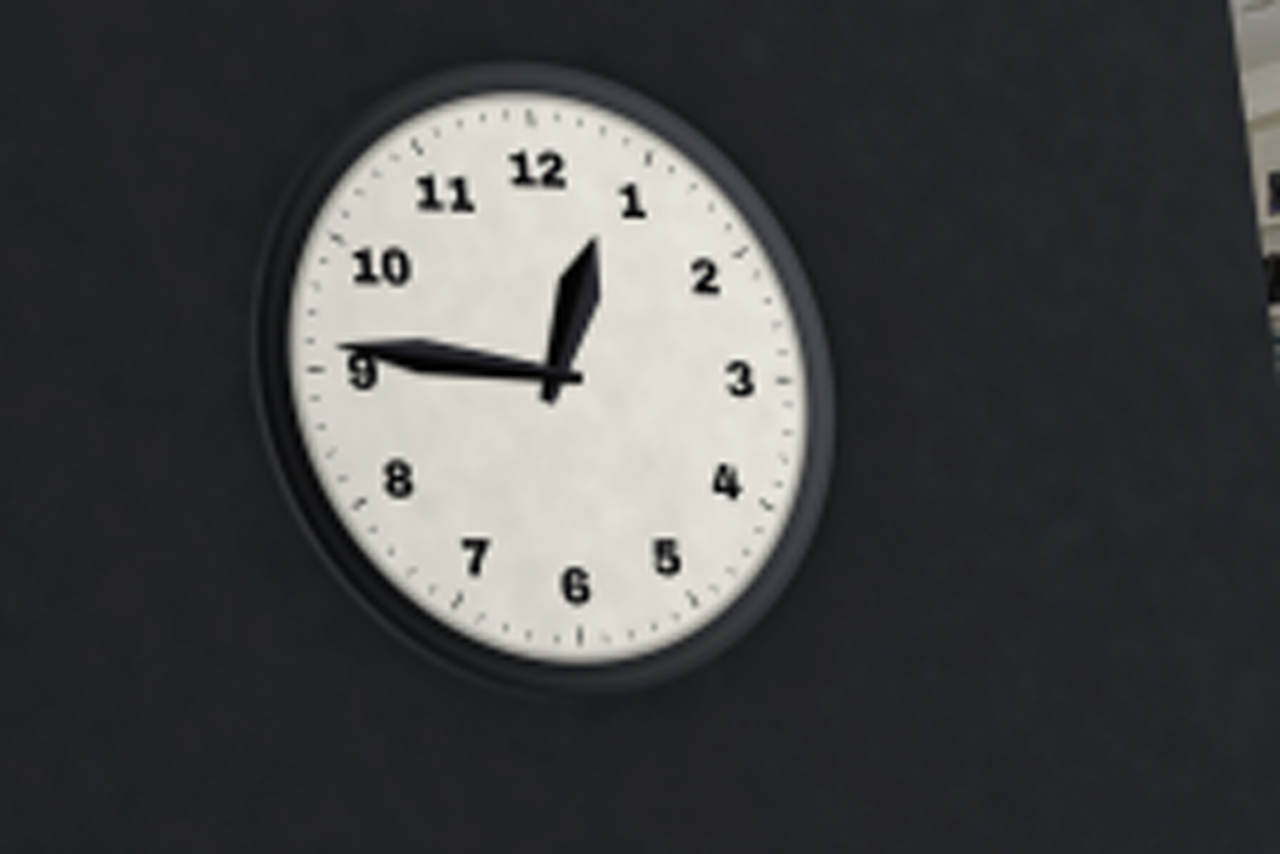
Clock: 12 h 46 min
